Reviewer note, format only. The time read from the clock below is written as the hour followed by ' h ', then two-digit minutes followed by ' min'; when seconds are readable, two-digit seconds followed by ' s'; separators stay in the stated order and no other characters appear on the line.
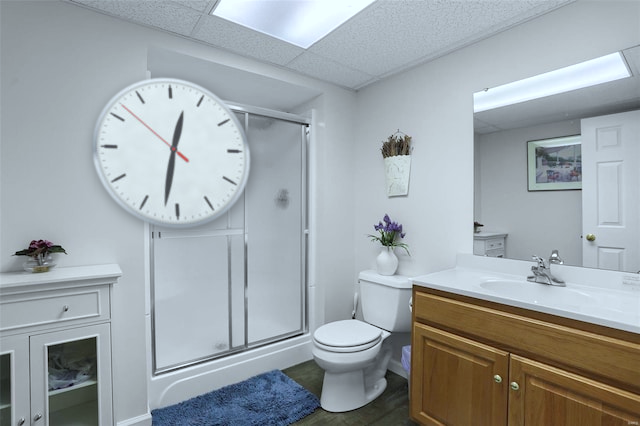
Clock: 12 h 31 min 52 s
